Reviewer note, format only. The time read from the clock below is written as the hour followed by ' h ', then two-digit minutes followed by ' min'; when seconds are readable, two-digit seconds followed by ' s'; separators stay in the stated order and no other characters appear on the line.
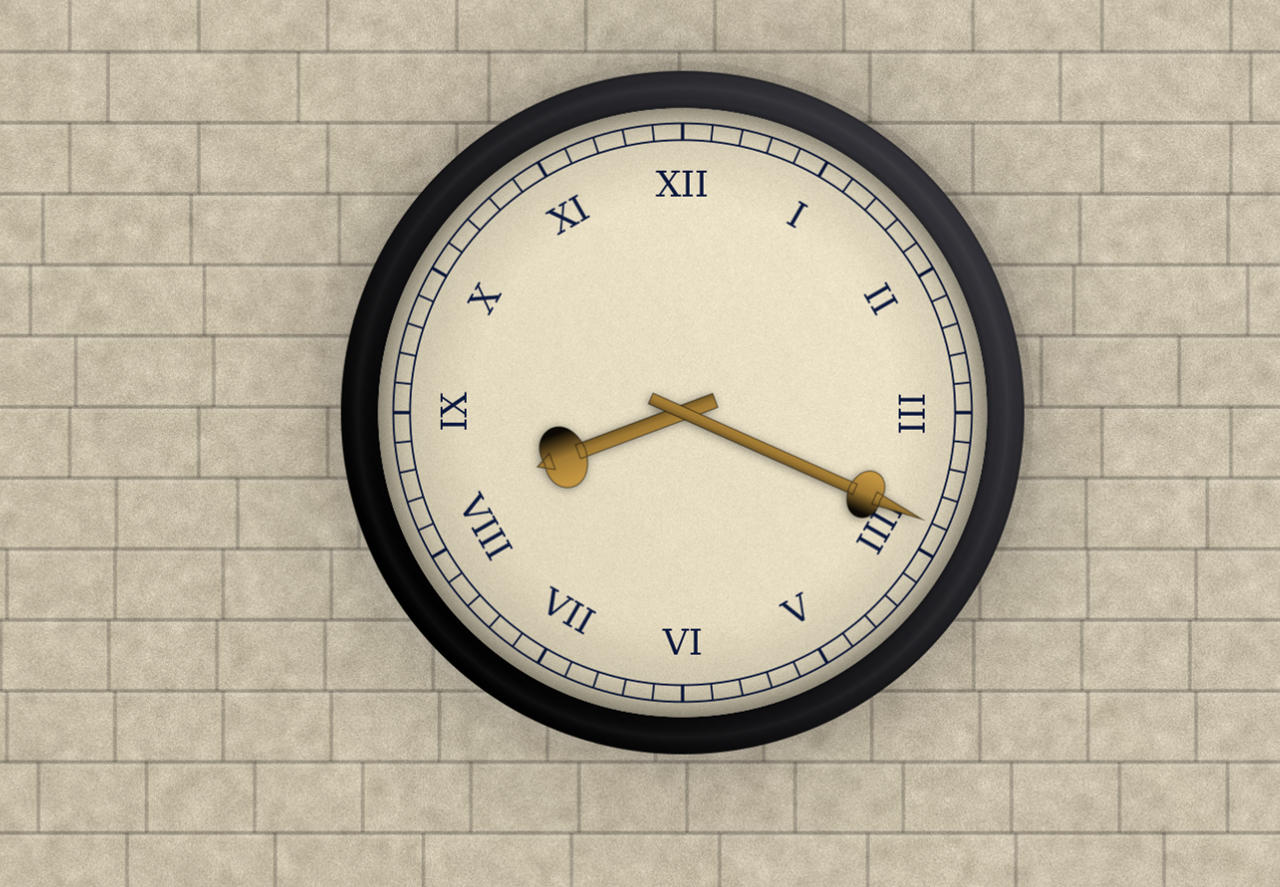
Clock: 8 h 19 min
